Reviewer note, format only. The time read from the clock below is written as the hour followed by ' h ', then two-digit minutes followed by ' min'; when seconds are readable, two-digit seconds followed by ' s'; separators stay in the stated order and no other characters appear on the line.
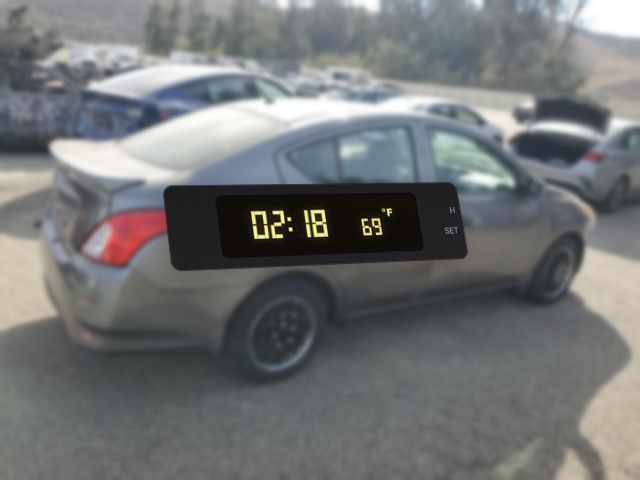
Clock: 2 h 18 min
